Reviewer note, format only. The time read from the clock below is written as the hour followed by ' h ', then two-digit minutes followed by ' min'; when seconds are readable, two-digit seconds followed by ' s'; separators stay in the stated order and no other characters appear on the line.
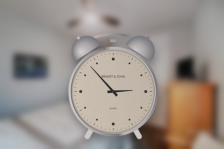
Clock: 2 h 53 min
